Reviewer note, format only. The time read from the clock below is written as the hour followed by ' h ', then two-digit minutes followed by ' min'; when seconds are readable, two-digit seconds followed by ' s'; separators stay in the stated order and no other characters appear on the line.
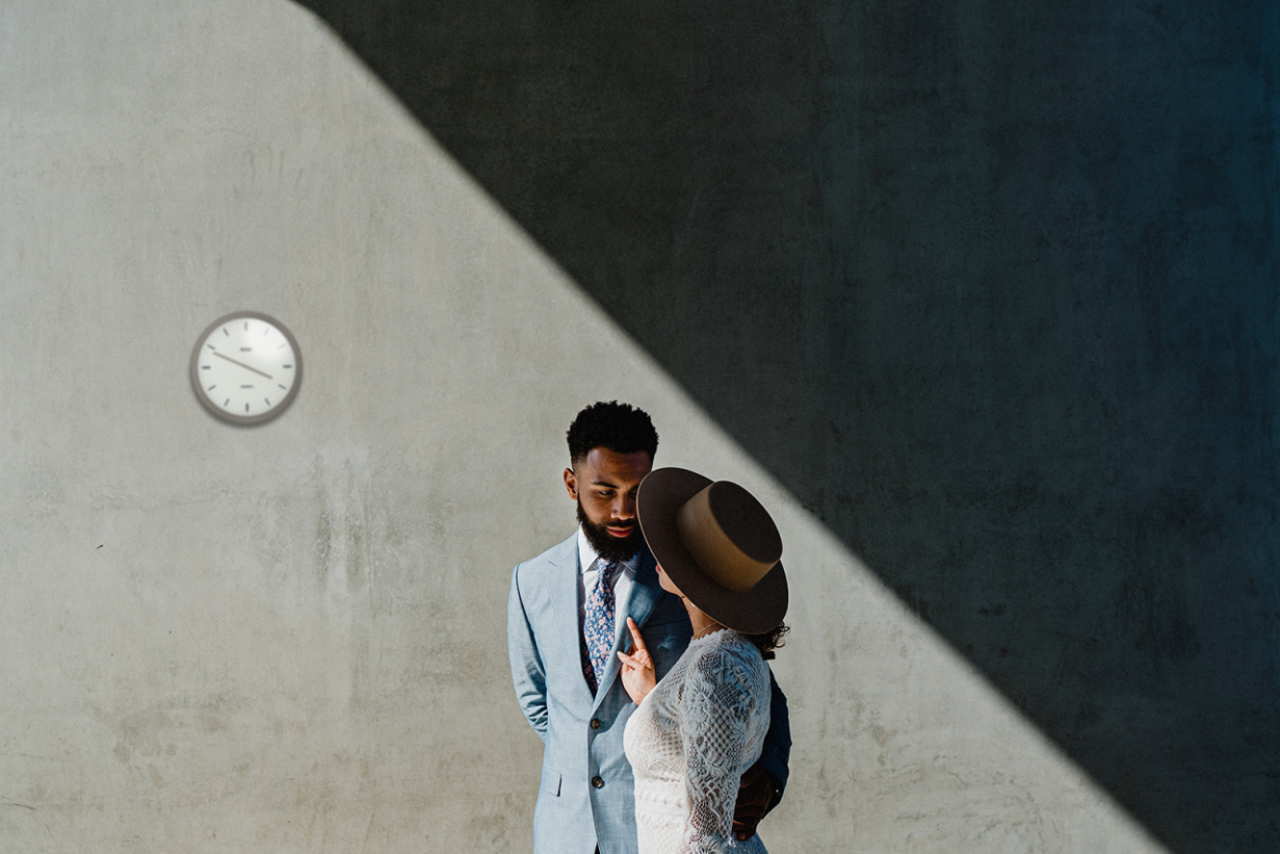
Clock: 3 h 49 min
